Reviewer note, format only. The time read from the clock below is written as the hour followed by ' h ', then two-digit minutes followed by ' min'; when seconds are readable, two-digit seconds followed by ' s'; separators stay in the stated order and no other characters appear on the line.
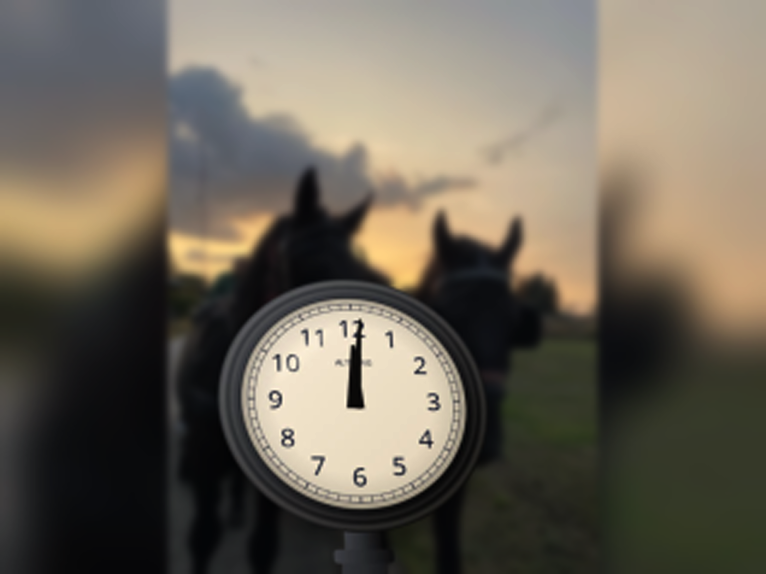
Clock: 12 h 01 min
